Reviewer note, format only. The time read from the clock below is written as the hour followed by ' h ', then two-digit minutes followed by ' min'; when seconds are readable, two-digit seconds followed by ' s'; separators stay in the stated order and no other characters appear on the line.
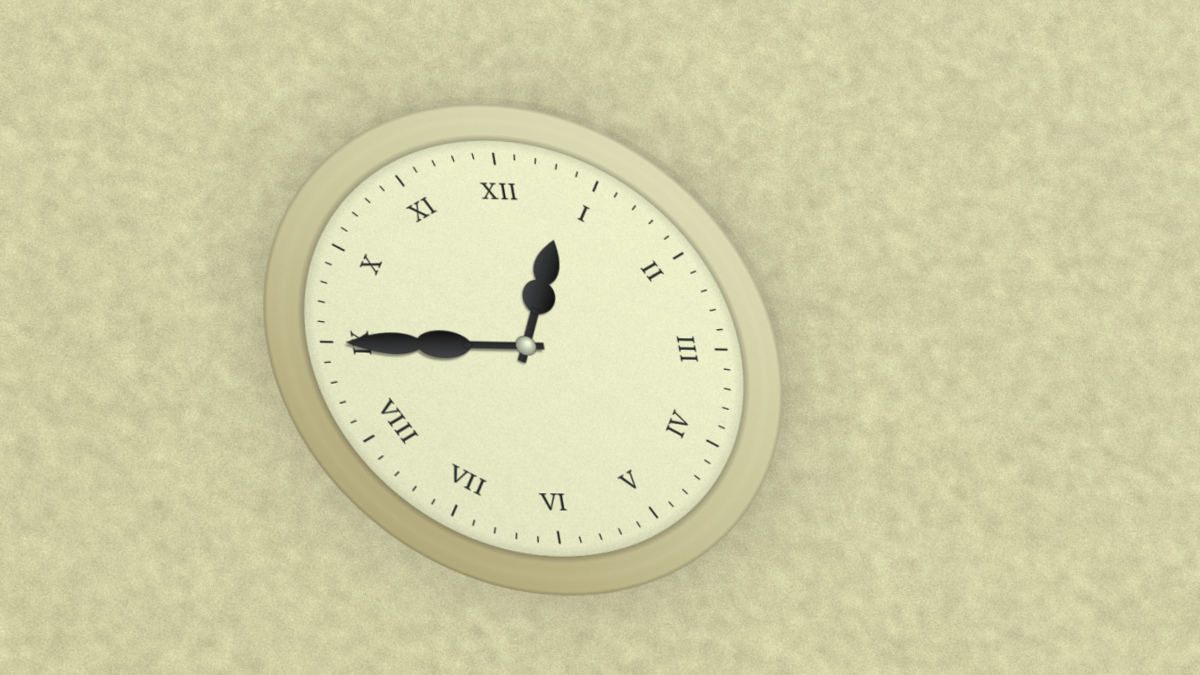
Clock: 12 h 45 min
